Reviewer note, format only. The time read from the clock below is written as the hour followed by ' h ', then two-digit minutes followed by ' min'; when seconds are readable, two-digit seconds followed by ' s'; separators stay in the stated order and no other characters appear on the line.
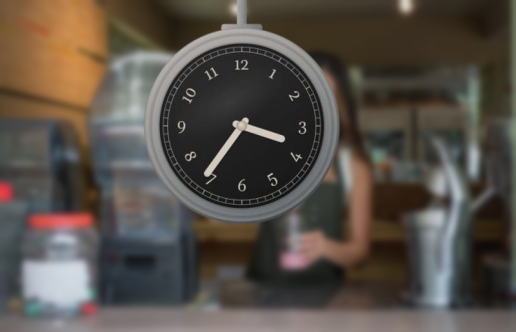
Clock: 3 h 36 min
